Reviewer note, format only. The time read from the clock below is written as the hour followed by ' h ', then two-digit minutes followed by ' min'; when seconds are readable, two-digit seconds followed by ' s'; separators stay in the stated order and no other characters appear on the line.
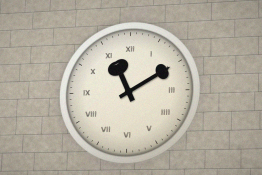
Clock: 11 h 10 min
